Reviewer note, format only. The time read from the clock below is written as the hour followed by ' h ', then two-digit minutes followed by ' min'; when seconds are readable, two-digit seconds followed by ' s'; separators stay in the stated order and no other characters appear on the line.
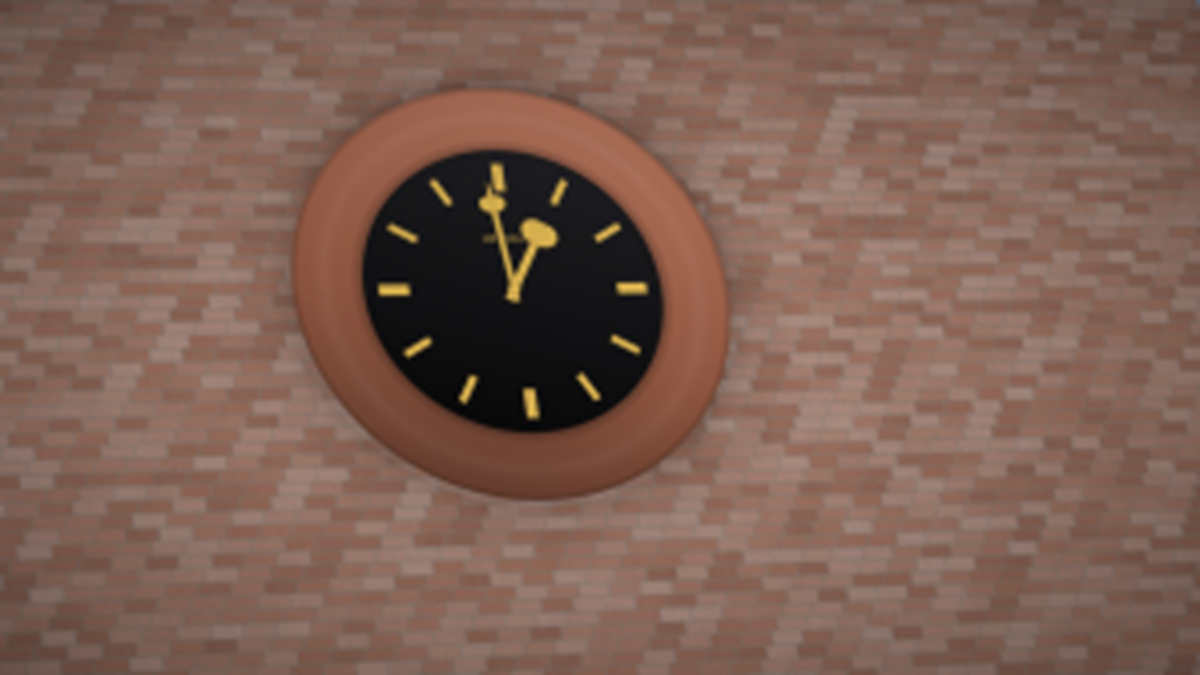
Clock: 12 h 59 min
